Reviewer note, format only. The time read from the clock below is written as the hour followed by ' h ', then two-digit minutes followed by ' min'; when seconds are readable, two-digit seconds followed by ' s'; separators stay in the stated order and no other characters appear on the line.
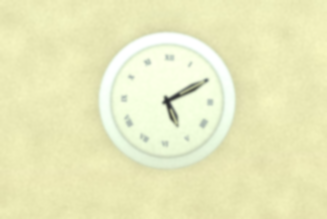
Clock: 5 h 10 min
